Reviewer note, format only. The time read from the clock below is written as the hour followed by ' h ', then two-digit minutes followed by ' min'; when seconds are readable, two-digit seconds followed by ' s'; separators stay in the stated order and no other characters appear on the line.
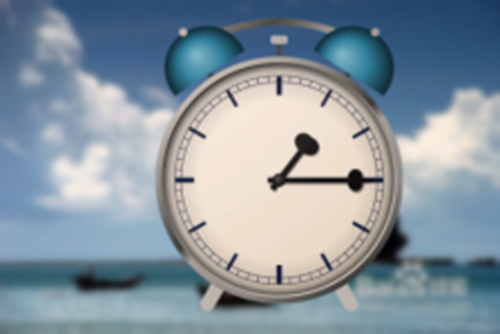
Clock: 1 h 15 min
